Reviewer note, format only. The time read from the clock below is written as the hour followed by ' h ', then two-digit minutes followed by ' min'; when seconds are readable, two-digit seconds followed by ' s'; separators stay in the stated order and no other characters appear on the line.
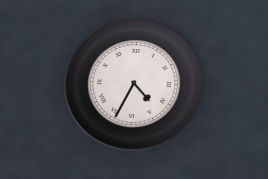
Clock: 4 h 34 min
